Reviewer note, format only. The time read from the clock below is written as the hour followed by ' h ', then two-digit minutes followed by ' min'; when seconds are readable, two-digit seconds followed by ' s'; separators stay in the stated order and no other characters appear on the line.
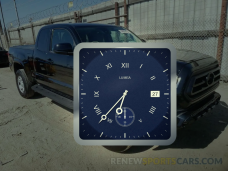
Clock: 6 h 37 min
